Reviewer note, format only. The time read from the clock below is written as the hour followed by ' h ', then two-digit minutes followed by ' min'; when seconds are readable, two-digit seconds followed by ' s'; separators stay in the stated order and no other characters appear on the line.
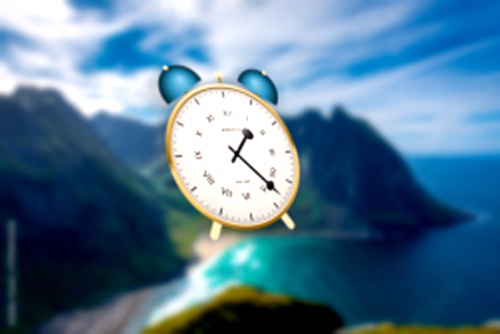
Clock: 1 h 23 min
